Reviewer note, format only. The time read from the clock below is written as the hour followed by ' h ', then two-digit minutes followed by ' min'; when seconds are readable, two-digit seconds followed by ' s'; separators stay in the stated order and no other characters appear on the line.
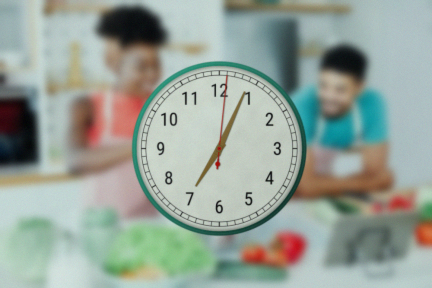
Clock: 7 h 04 min 01 s
